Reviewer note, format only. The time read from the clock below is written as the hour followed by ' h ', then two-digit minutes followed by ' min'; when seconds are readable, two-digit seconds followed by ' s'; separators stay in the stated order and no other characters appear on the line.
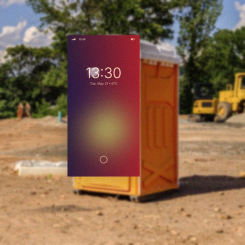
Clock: 13 h 30 min
